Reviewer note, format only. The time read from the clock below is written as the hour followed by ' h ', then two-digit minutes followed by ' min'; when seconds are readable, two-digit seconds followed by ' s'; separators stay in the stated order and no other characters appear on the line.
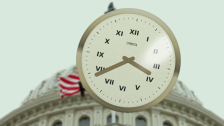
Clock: 3 h 39 min
